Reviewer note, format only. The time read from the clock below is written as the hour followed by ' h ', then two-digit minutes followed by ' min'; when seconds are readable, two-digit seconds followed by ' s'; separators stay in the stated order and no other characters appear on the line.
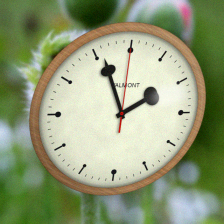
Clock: 1 h 56 min 00 s
